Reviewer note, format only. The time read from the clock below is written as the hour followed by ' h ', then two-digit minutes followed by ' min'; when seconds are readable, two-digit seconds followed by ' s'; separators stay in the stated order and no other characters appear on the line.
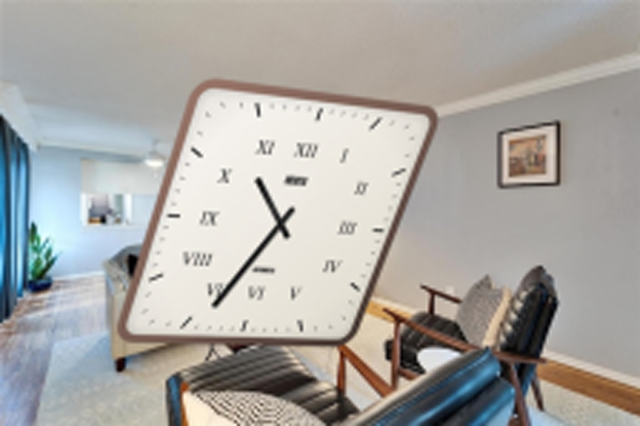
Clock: 10 h 34 min
